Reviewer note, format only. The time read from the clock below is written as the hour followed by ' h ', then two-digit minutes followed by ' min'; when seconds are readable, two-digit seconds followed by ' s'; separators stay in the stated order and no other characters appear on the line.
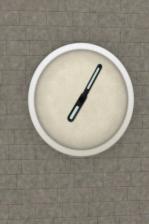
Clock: 7 h 05 min
